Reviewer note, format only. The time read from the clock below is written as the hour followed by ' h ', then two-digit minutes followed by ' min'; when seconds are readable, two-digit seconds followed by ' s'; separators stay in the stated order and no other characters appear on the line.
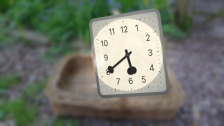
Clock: 5 h 40 min
